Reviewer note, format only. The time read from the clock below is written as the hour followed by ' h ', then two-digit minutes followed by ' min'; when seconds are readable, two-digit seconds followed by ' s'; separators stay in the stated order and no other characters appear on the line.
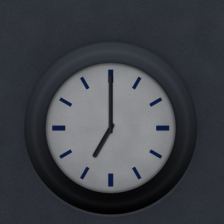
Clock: 7 h 00 min
